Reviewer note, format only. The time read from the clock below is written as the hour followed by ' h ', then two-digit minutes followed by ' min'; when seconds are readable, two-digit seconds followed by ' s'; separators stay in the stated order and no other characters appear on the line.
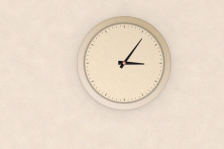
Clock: 3 h 06 min
